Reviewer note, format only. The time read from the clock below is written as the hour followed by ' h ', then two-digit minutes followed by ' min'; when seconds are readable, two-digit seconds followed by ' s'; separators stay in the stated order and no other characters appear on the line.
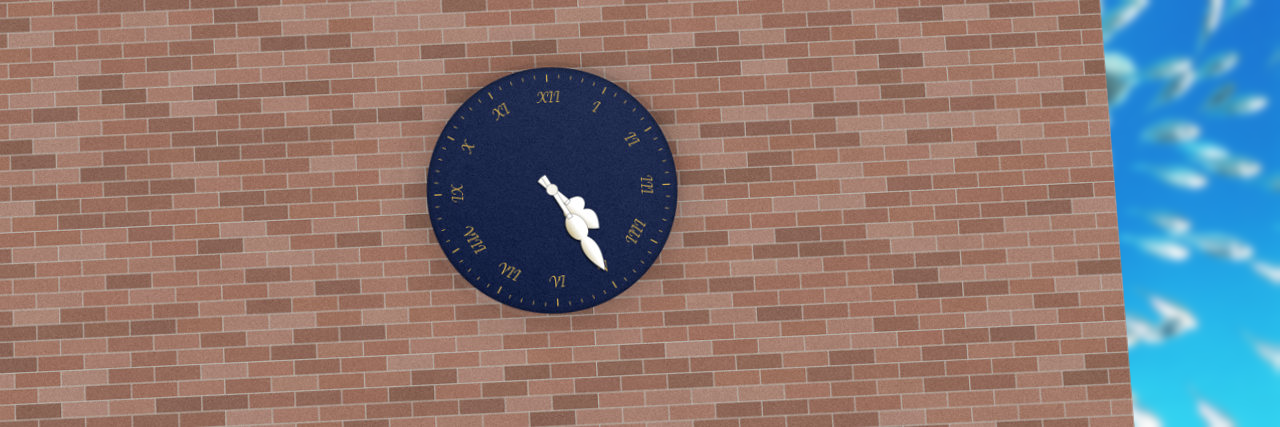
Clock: 4 h 25 min
